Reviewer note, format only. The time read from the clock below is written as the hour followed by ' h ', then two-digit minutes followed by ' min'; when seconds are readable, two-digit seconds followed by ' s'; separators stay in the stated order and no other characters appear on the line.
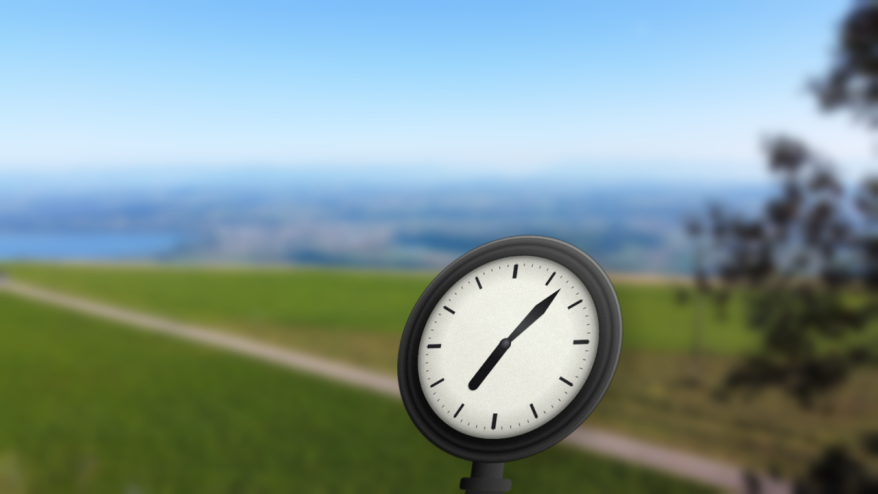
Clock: 7 h 07 min
